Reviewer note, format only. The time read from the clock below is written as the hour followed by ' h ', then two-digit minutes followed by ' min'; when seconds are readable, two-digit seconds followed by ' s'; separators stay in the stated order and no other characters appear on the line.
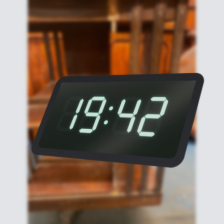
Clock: 19 h 42 min
